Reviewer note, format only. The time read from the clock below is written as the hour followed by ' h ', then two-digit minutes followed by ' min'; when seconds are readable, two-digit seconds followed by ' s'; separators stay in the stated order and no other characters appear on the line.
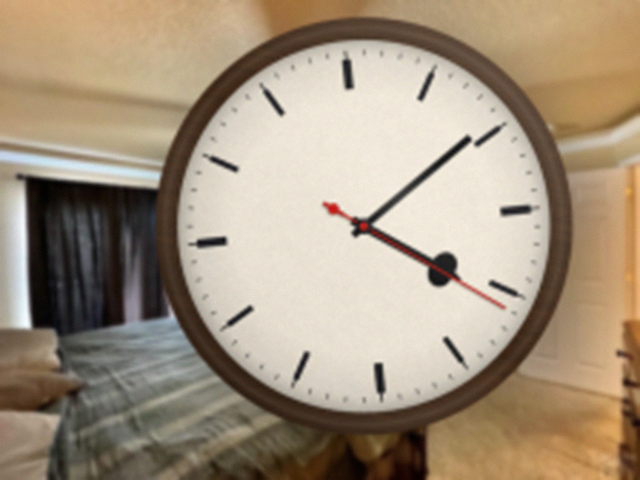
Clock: 4 h 09 min 21 s
